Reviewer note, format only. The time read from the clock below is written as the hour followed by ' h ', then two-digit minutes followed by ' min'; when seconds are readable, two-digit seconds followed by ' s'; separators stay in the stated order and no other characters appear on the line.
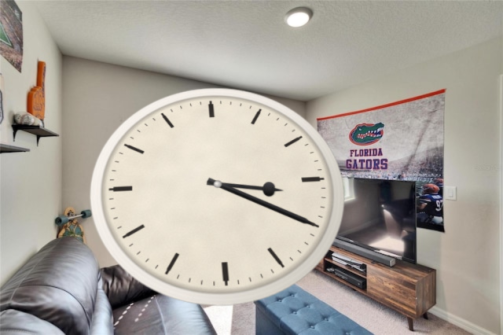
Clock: 3 h 20 min
